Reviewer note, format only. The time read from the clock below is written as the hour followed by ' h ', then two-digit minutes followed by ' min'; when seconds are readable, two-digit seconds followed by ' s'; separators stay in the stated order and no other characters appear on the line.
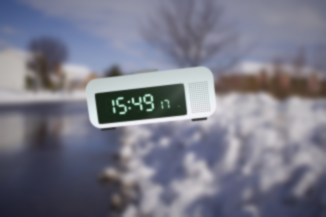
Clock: 15 h 49 min
